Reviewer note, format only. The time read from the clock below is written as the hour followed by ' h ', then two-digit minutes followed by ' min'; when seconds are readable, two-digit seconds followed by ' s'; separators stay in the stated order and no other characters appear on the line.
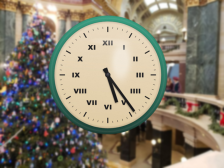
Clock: 5 h 24 min
